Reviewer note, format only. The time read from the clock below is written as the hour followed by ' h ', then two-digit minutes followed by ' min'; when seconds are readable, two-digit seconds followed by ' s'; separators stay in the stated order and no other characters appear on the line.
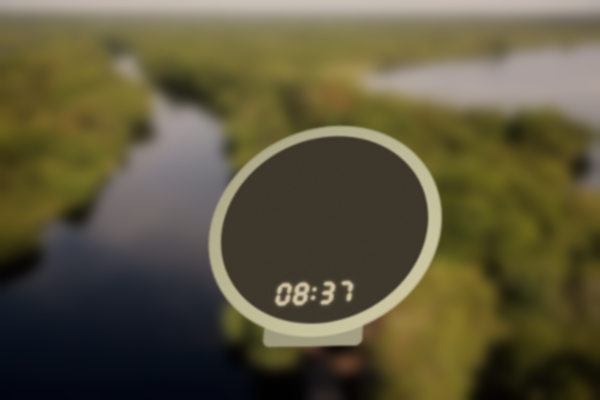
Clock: 8 h 37 min
